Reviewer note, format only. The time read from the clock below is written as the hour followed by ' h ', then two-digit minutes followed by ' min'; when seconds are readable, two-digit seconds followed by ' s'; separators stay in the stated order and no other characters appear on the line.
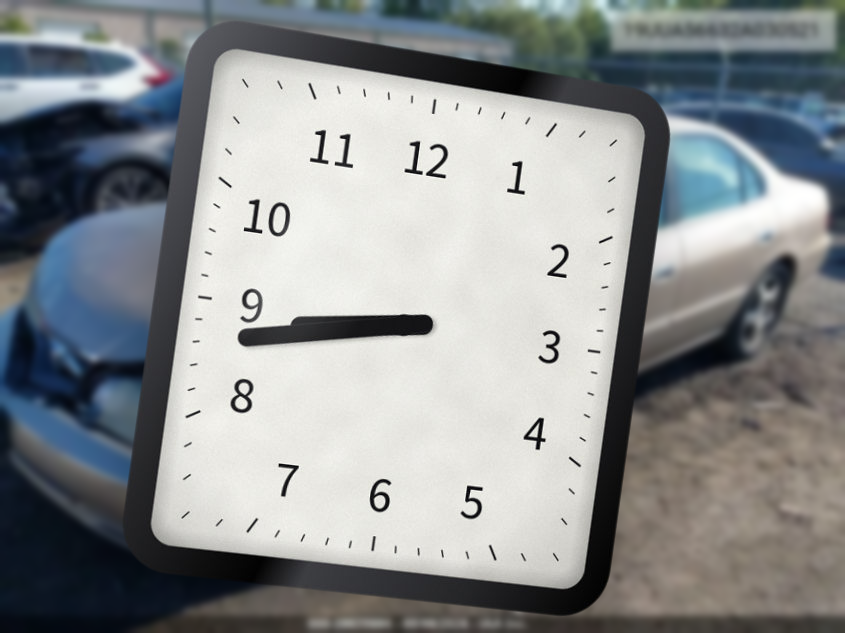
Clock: 8 h 43 min
